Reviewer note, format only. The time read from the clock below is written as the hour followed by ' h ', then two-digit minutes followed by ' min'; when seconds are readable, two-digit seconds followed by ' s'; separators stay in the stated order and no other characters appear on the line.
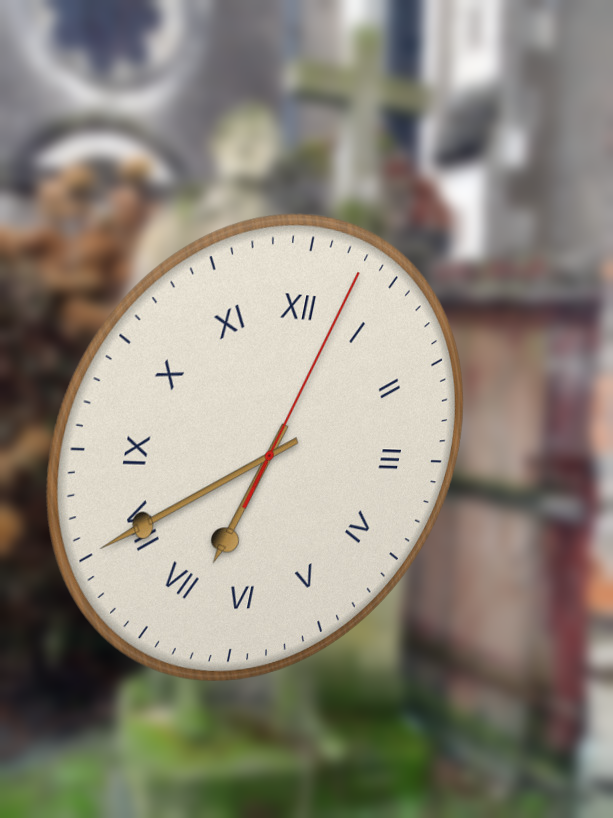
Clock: 6 h 40 min 03 s
